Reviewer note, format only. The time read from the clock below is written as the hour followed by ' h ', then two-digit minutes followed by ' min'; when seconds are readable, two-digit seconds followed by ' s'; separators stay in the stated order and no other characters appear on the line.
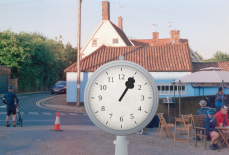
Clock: 1 h 05 min
